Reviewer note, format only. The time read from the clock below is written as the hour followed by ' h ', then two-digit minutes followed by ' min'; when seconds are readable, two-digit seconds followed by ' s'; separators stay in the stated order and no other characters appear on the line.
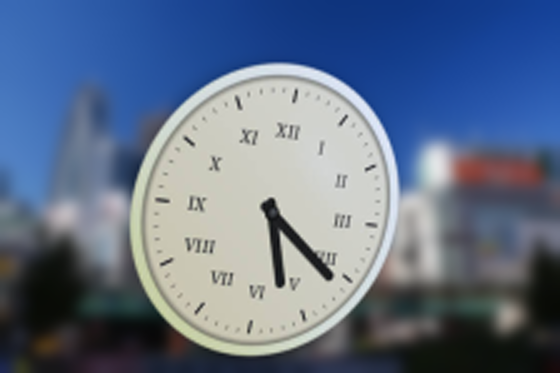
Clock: 5 h 21 min
